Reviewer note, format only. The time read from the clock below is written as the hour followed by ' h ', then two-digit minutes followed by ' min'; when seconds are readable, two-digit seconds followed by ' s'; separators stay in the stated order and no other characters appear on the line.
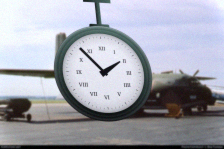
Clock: 1 h 53 min
